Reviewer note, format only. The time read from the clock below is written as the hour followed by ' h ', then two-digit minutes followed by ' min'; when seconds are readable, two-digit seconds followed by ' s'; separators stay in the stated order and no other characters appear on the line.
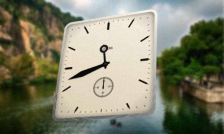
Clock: 11 h 42 min
